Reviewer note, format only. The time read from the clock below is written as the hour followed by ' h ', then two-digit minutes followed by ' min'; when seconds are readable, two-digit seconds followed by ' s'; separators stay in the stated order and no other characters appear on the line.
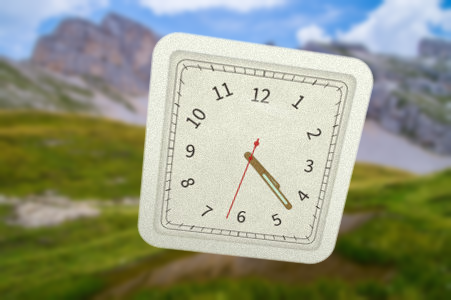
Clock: 4 h 22 min 32 s
